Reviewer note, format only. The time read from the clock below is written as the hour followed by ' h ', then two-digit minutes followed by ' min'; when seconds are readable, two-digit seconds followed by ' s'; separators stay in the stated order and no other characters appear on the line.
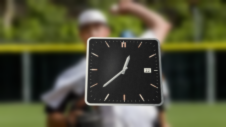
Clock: 12 h 38 min
